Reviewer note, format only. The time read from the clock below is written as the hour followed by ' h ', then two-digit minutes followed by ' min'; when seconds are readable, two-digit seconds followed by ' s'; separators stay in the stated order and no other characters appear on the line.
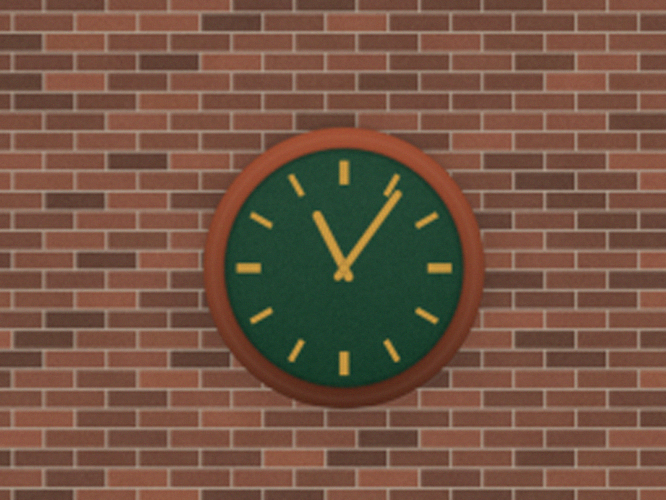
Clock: 11 h 06 min
